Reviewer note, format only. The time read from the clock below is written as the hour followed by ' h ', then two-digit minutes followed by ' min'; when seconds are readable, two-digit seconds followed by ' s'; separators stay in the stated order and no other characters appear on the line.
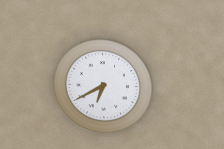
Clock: 6 h 40 min
